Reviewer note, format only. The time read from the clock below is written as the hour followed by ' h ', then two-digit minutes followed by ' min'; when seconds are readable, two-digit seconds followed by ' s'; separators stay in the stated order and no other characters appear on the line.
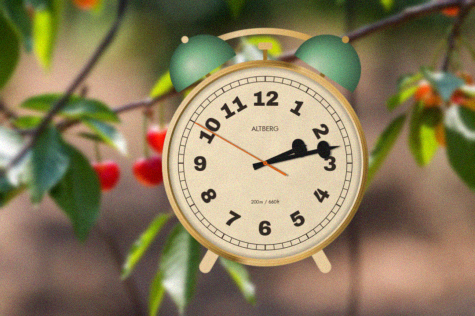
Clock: 2 h 12 min 50 s
